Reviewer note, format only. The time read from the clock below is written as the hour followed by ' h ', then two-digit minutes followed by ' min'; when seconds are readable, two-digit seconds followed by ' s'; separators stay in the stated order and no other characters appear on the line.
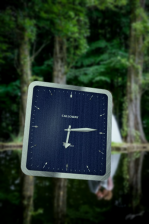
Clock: 6 h 14 min
